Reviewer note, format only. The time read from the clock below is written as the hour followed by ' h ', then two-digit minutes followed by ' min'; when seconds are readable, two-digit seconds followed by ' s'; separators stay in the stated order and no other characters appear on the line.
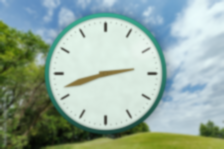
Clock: 2 h 42 min
